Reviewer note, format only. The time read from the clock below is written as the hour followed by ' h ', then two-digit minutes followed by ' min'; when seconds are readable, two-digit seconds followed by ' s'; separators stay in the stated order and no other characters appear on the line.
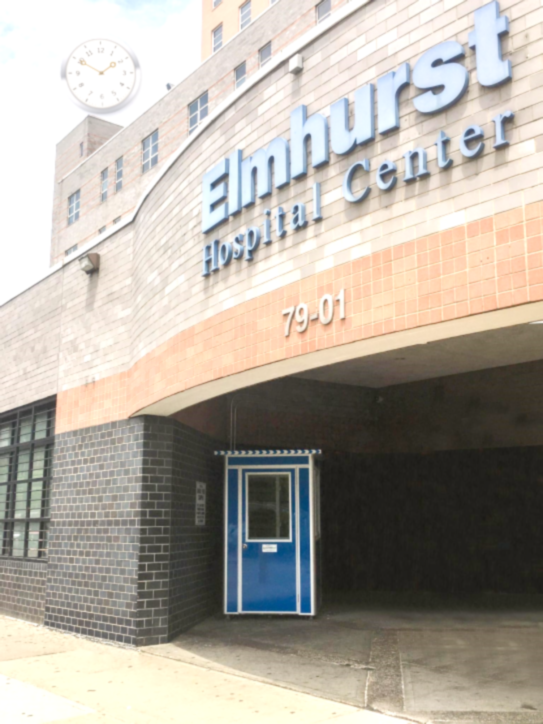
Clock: 1 h 50 min
